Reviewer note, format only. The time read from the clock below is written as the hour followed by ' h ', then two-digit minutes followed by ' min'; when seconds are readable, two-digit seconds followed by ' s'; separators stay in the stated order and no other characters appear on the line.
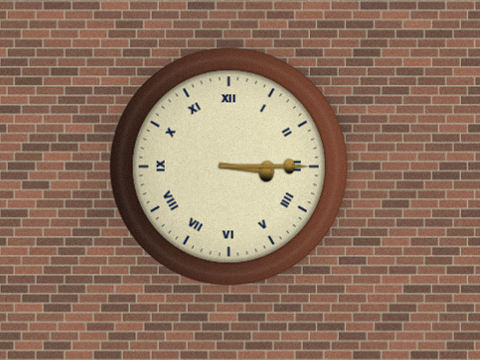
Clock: 3 h 15 min
